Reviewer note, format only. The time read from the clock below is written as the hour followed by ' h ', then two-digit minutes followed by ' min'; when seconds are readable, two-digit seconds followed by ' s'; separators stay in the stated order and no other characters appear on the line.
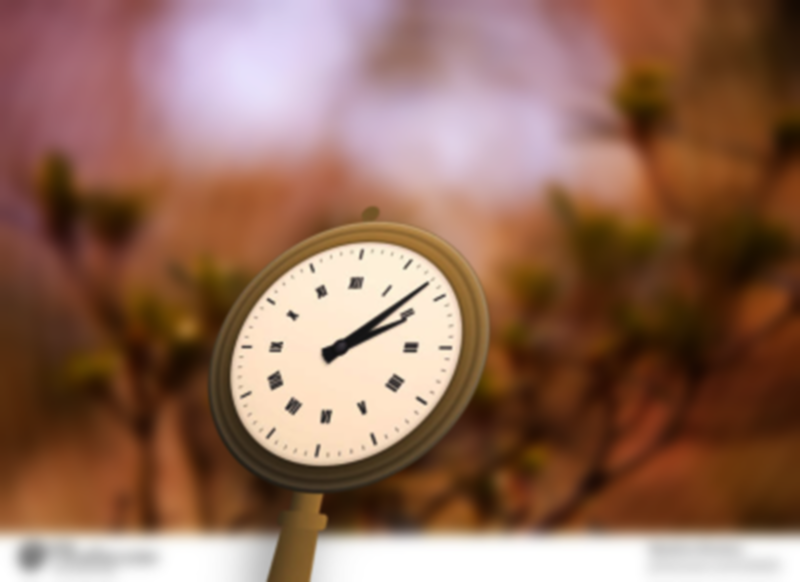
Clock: 2 h 08 min
